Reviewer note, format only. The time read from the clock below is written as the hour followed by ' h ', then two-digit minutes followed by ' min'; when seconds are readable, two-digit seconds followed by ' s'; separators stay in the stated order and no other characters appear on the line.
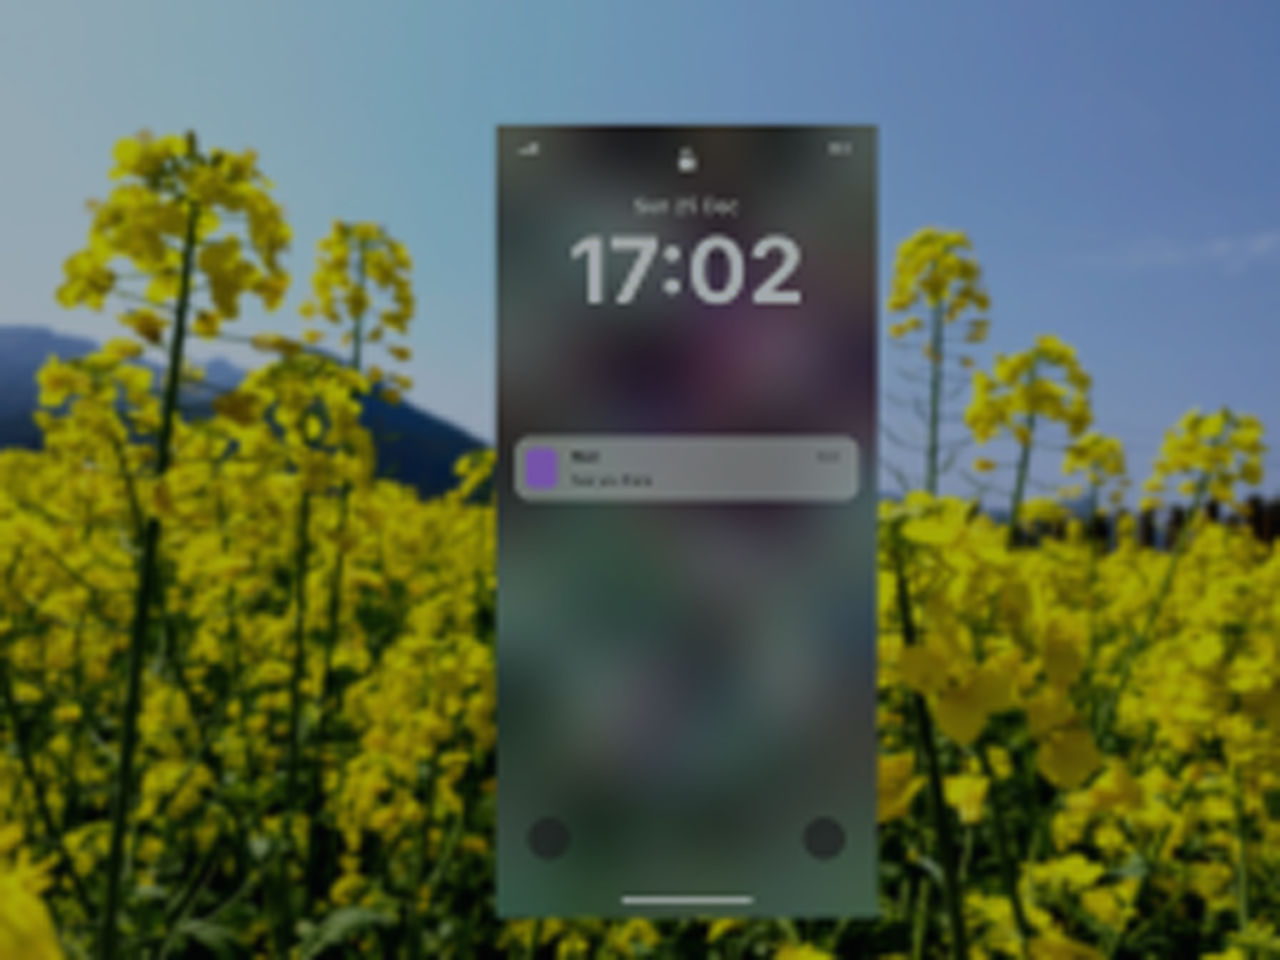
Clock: 17 h 02 min
